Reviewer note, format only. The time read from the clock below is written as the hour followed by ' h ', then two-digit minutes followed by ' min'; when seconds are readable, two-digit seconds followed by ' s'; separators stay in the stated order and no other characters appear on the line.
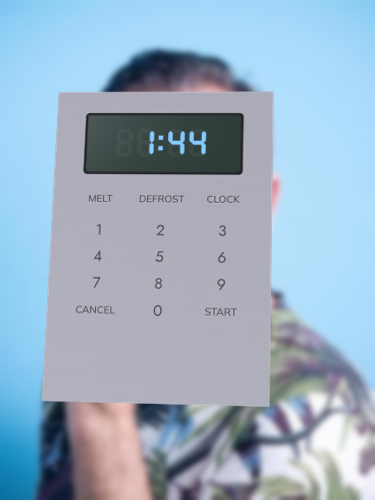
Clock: 1 h 44 min
